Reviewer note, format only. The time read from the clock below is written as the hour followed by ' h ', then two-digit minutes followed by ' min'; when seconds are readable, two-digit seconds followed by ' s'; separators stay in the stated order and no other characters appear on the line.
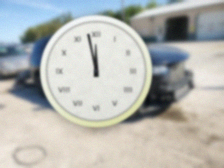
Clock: 11 h 58 min
